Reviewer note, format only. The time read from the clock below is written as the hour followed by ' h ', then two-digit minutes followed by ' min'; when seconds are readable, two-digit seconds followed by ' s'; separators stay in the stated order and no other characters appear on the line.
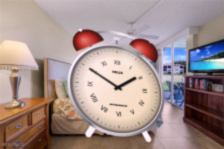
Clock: 1 h 50 min
